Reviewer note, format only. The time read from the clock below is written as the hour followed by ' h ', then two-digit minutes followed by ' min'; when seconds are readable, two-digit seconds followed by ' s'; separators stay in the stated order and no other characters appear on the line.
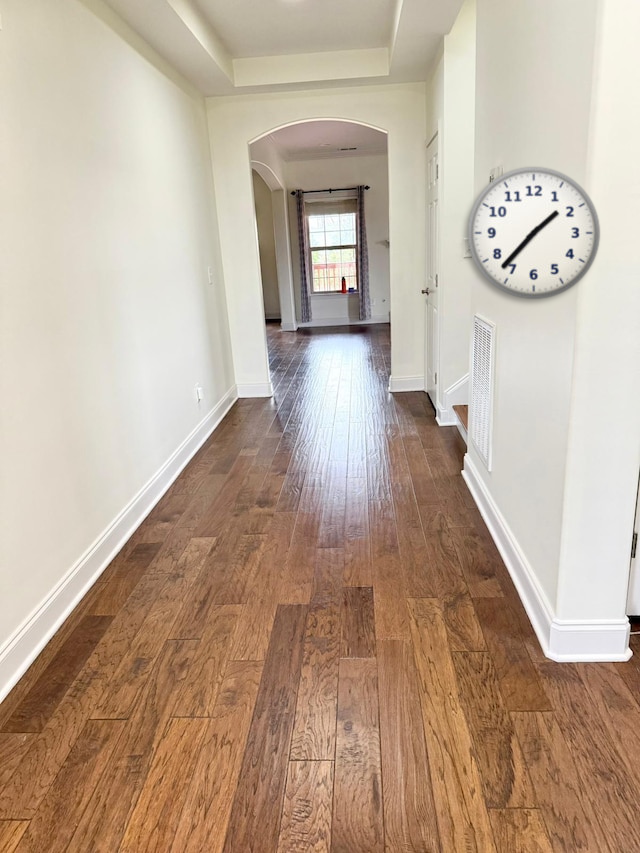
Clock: 1 h 37 min
